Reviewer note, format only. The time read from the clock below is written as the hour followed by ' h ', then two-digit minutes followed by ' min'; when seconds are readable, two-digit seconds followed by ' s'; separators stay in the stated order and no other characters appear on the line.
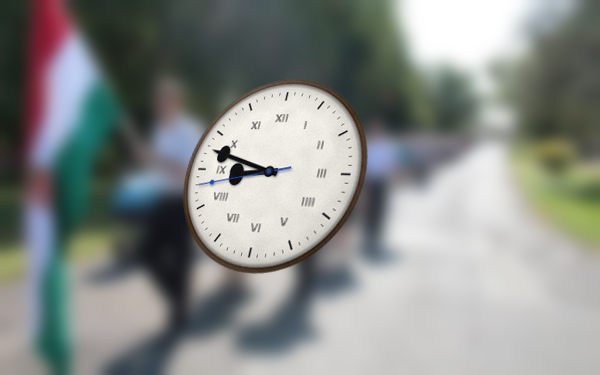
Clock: 8 h 47 min 43 s
